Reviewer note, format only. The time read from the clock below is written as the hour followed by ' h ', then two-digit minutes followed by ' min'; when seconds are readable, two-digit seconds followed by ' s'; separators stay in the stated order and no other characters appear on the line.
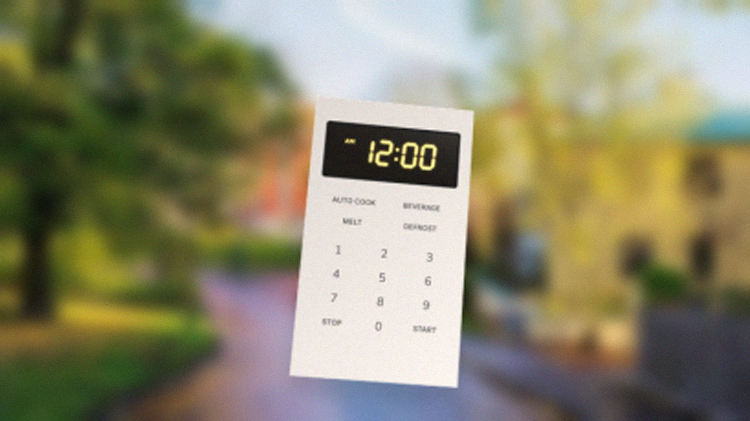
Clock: 12 h 00 min
